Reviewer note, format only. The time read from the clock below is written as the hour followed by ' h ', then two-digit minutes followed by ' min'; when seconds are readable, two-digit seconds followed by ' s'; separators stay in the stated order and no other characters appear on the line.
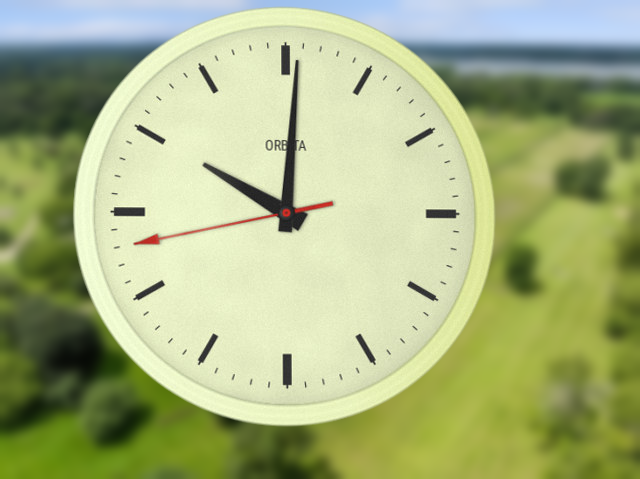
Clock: 10 h 00 min 43 s
